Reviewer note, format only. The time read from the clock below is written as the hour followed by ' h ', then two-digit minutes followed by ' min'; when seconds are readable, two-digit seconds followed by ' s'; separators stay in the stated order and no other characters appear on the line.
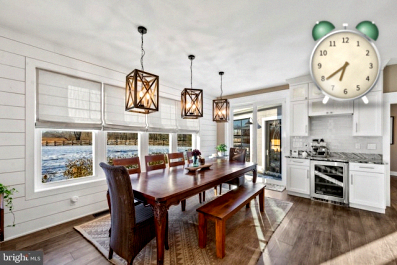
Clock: 6 h 39 min
